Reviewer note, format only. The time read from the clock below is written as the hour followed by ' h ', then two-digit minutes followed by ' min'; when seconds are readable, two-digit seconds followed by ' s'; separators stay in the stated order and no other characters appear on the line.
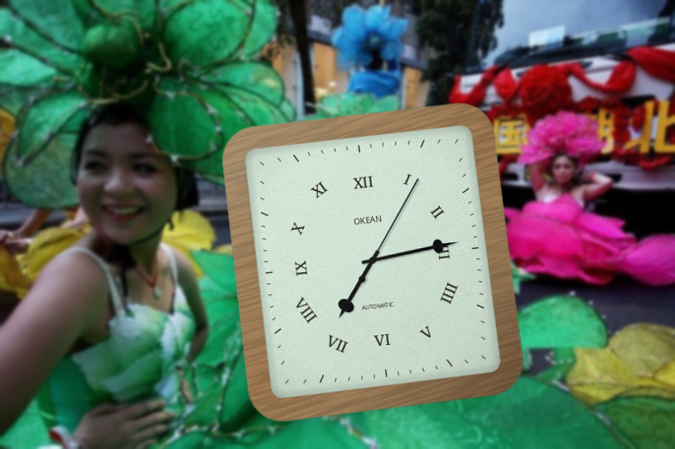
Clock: 7 h 14 min 06 s
